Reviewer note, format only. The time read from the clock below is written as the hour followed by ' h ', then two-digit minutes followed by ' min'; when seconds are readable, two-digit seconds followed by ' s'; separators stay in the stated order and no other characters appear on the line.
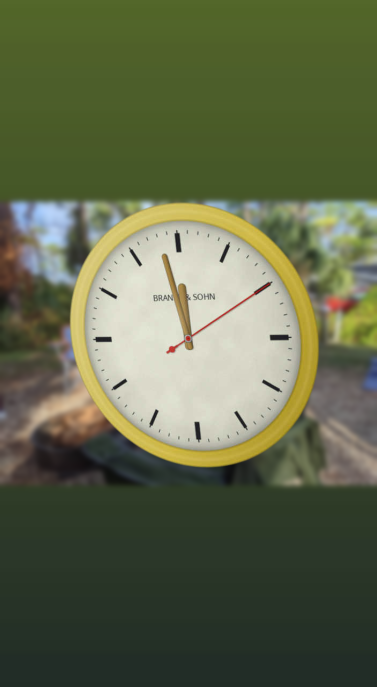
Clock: 11 h 58 min 10 s
